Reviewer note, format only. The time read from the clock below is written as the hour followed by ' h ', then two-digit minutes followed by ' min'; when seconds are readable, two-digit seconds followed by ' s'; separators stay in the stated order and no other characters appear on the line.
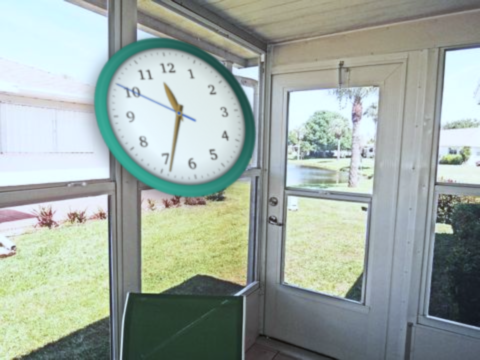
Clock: 11 h 33 min 50 s
